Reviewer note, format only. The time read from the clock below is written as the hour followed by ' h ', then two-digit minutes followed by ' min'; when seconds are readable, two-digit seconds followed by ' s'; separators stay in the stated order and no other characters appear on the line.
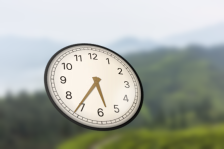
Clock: 5 h 36 min
